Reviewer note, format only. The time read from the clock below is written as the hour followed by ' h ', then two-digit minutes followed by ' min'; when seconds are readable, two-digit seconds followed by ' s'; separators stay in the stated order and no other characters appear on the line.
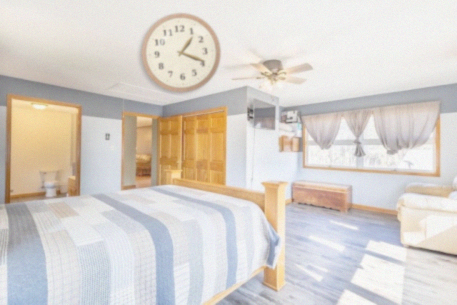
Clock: 1 h 19 min
